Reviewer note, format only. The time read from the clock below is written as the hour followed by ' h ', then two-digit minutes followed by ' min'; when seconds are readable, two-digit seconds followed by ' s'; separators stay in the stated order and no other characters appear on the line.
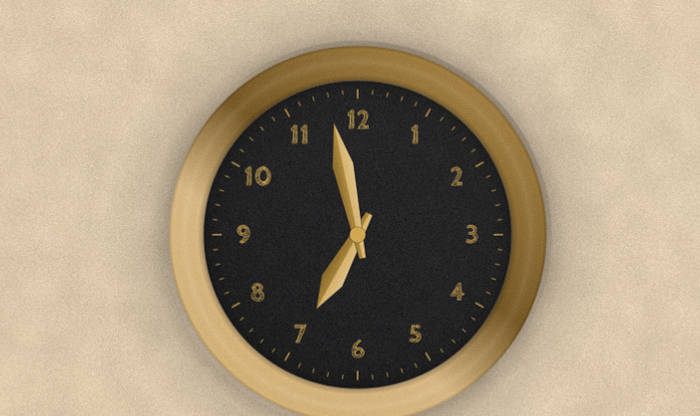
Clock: 6 h 58 min
